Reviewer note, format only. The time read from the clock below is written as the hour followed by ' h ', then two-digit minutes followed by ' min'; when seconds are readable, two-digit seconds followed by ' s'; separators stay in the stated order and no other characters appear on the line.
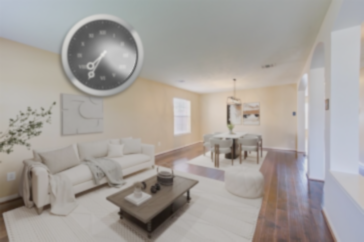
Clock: 7 h 35 min
